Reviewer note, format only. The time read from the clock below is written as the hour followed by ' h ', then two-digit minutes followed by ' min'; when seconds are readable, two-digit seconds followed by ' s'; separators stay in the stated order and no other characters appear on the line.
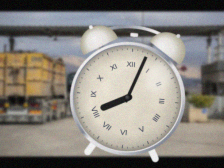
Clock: 8 h 03 min
